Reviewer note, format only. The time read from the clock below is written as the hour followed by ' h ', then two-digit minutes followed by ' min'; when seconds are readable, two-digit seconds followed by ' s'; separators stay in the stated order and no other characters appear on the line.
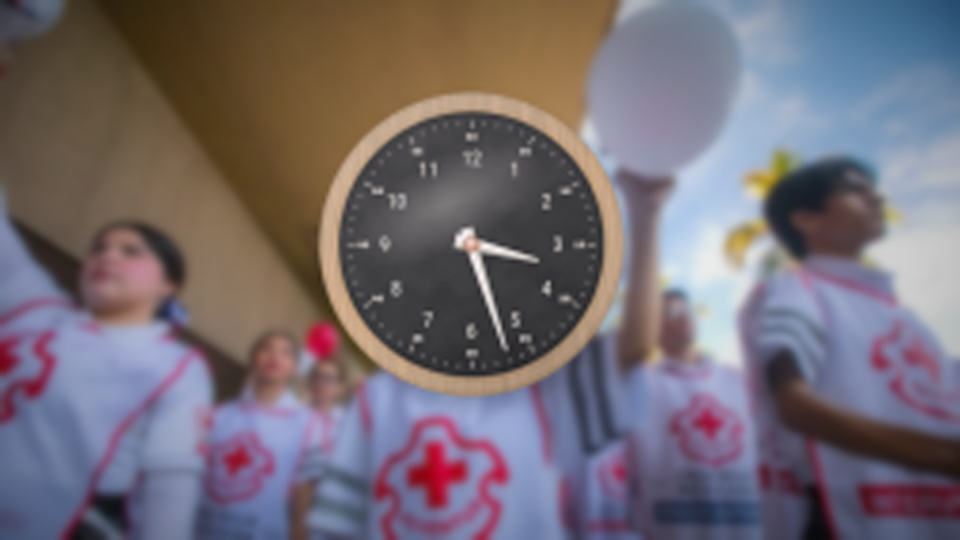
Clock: 3 h 27 min
